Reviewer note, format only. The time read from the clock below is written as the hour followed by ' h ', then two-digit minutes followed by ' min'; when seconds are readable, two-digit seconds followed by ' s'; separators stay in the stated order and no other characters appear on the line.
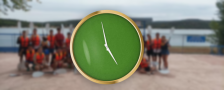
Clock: 4 h 58 min
